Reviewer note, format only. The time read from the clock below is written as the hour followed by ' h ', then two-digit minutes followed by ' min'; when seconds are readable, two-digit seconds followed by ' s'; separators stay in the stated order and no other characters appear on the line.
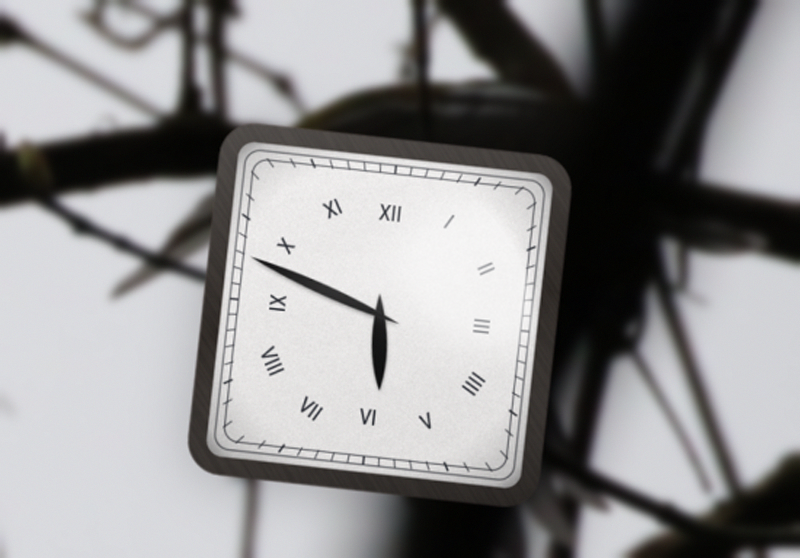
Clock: 5 h 48 min
